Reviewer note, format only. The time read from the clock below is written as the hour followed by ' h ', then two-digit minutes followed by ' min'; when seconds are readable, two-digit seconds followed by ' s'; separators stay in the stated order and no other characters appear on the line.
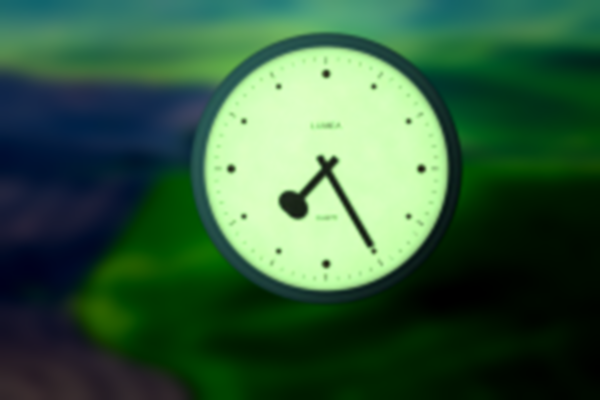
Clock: 7 h 25 min
